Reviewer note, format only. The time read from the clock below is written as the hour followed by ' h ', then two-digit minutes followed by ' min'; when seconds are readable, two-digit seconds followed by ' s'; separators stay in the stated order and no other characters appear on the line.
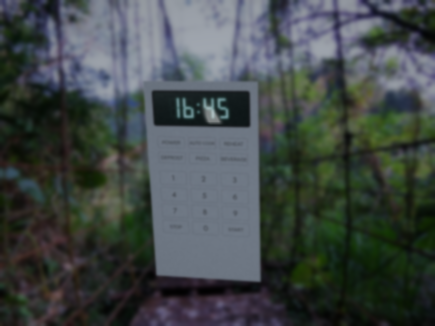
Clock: 16 h 45 min
